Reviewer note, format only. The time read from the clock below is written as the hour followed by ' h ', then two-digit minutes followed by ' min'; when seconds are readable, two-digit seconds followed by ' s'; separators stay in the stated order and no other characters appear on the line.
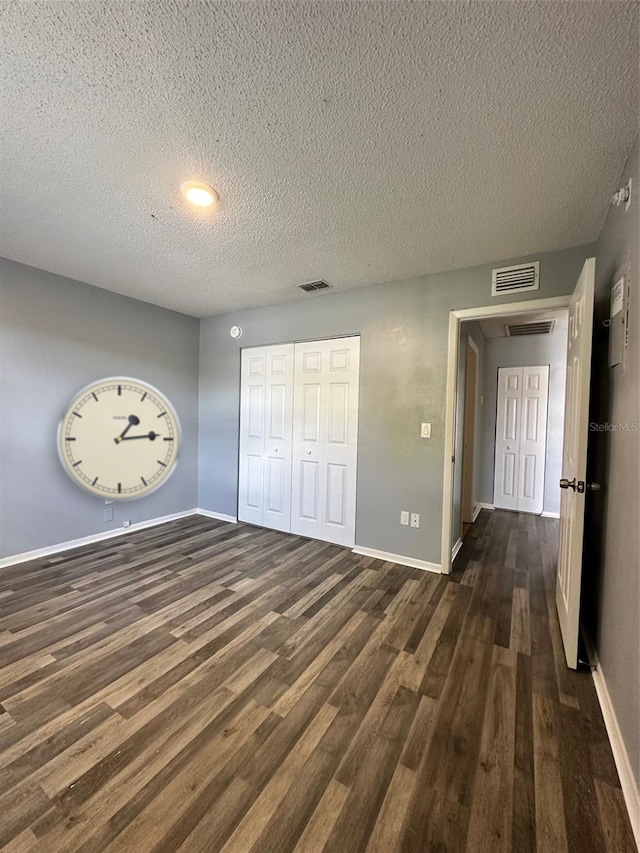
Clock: 1 h 14 min
